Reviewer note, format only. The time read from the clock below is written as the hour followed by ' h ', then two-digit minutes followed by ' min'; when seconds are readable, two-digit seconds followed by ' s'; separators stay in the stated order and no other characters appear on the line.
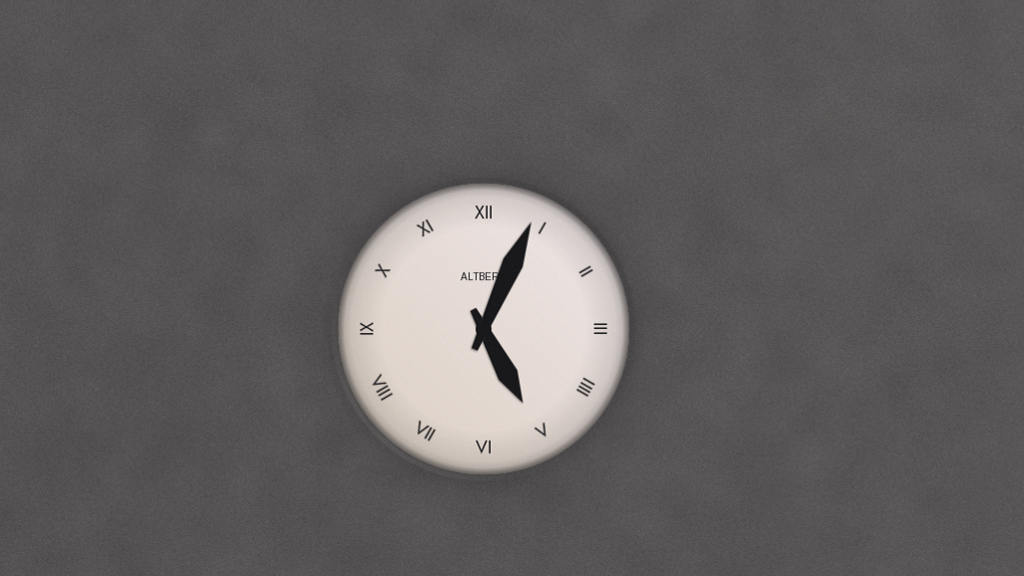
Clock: 5 h 04 min
